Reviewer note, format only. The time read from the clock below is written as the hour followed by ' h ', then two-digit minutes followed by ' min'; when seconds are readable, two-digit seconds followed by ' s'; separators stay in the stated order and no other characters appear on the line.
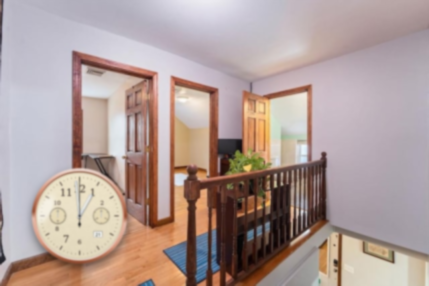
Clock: 12 h 59 min
